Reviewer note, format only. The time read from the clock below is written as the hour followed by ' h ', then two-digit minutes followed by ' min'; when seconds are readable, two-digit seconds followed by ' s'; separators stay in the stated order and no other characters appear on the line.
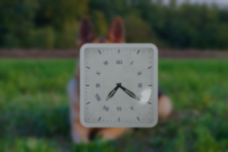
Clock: 7 h 21 min
